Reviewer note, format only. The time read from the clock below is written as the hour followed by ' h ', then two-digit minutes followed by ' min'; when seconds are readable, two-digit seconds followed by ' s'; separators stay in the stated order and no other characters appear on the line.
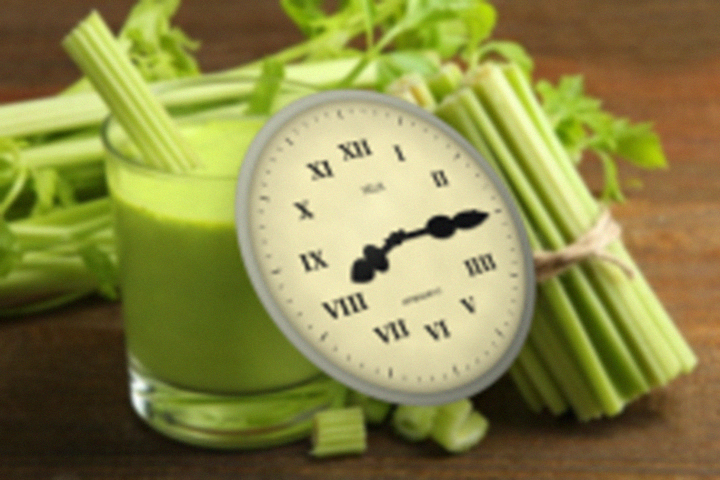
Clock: 8 h 15 min
